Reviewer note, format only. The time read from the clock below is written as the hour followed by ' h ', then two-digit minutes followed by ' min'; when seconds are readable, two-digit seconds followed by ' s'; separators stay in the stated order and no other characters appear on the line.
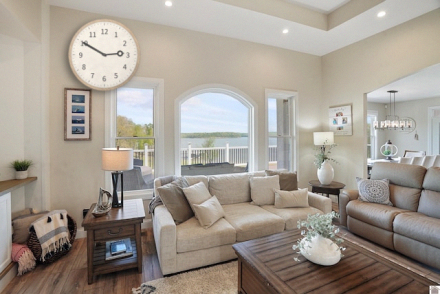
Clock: 2 h 50 min
